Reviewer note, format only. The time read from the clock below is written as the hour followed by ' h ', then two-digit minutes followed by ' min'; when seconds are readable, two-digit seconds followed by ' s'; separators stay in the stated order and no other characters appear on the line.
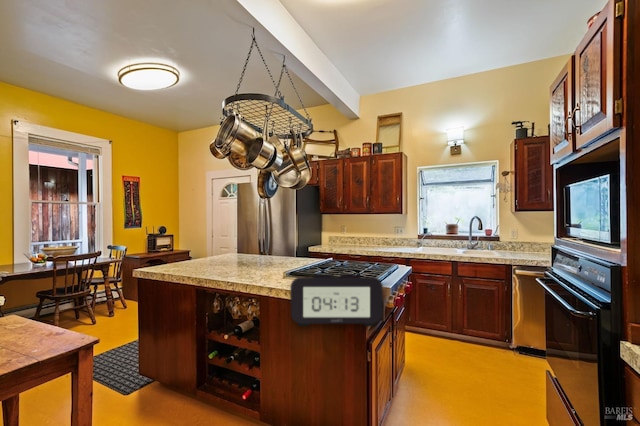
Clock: 4 h 13 min
